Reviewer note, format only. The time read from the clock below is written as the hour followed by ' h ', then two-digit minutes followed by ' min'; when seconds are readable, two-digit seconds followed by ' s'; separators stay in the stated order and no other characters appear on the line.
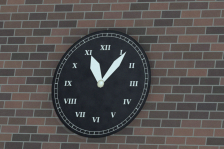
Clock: 11 h 06 min
